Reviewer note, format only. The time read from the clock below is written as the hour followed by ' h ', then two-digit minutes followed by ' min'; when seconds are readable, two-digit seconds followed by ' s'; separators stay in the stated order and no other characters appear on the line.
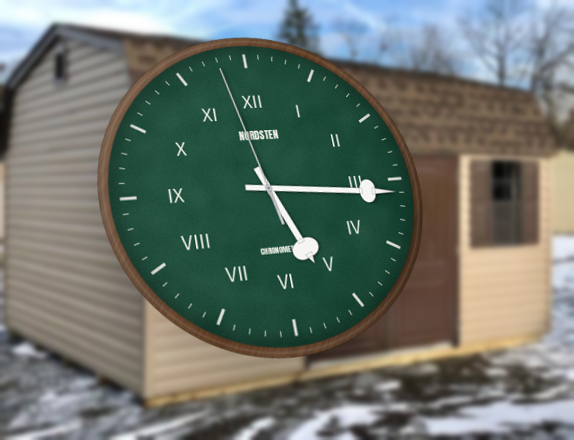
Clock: 5 h 15 min 58 s
